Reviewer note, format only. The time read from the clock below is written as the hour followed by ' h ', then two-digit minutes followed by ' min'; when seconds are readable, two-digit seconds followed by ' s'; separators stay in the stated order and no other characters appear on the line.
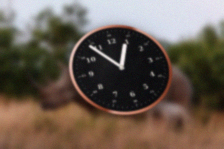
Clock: 12 h 54 min
